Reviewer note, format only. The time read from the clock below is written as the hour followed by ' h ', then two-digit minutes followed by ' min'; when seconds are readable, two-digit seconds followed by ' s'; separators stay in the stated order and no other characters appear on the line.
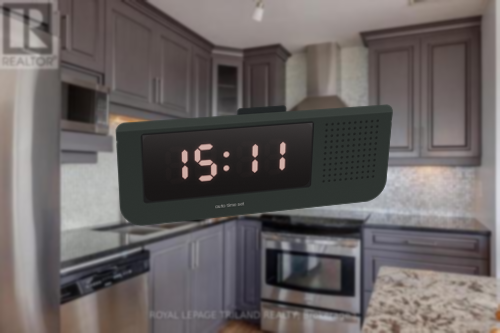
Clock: 15 h 11 min
